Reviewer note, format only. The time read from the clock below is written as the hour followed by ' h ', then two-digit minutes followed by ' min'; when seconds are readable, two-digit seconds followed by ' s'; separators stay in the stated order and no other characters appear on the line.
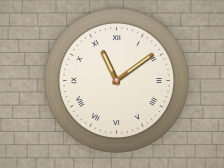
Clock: 11 h 09 min
